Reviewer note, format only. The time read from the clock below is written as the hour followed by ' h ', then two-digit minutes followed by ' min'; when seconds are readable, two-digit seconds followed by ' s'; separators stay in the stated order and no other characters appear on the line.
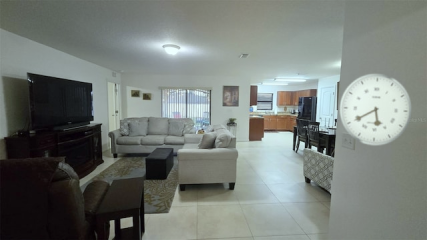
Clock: 5 h 40 min
